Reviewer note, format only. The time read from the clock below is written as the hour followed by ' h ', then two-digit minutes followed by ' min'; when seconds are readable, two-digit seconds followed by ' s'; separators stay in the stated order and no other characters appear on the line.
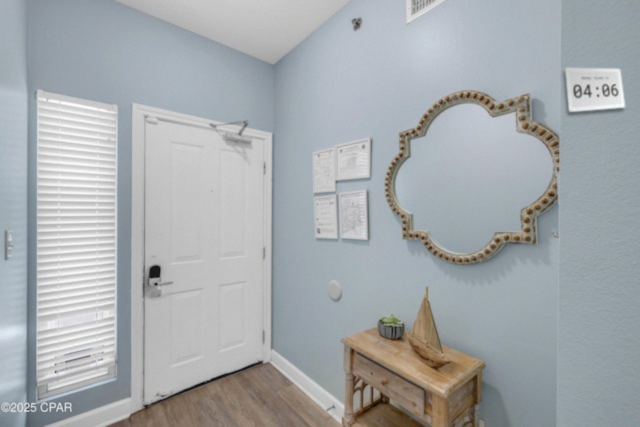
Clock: 4 h 06 min
